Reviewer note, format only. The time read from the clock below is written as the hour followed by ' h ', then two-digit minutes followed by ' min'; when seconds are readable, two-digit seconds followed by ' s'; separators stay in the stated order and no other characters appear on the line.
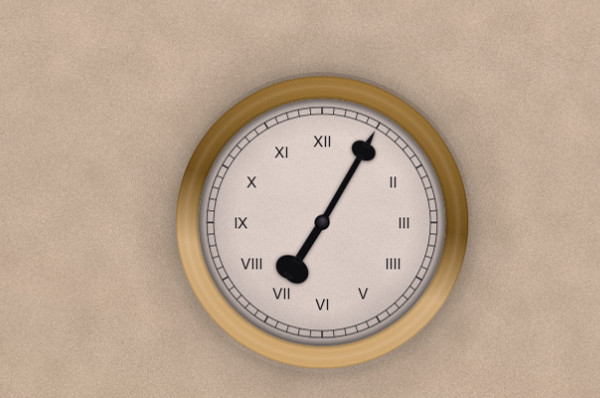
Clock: 7 h 05 min
